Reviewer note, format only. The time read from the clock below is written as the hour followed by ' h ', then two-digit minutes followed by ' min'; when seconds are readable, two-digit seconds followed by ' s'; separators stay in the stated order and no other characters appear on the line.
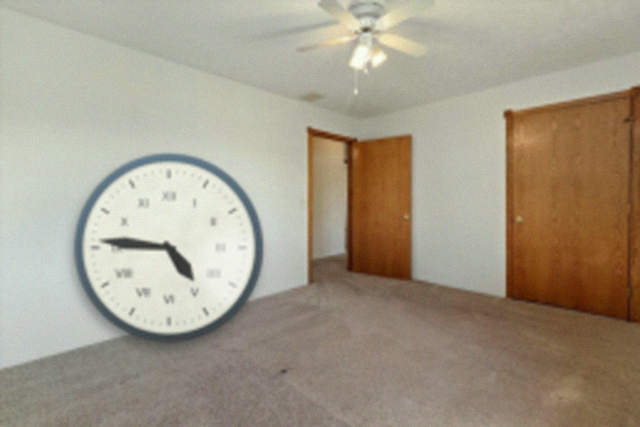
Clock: 4 h 46 min
